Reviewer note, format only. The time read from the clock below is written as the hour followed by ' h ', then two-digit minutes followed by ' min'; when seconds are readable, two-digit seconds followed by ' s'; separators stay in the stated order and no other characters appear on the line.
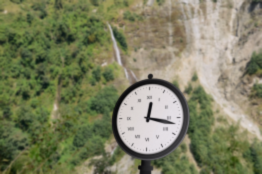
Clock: 12 h 17 min
